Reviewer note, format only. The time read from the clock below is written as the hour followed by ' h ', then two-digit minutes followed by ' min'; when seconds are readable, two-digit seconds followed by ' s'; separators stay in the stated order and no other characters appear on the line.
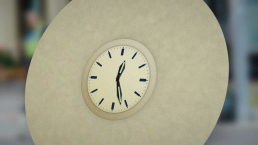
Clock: 12 h 27 min
